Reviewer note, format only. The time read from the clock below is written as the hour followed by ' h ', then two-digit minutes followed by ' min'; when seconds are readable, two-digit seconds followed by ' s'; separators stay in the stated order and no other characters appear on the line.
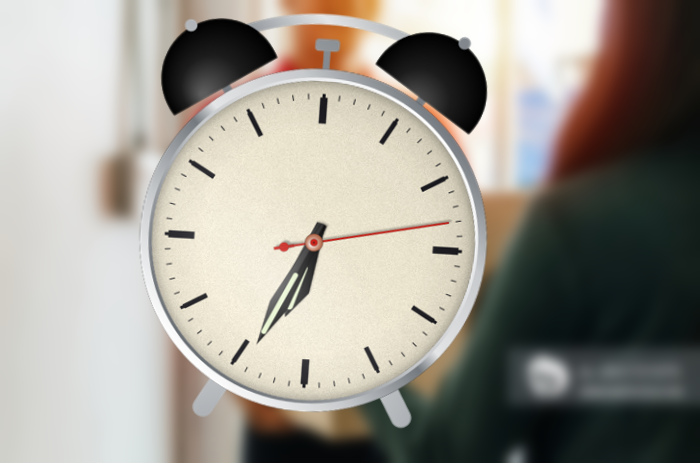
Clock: 6 h 34 min 13 s
